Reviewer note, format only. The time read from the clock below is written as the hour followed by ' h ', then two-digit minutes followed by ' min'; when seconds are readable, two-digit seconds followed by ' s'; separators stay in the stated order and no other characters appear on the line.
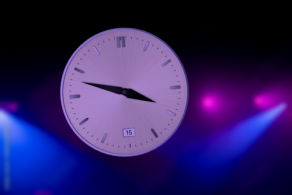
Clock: 3 h 48 min
